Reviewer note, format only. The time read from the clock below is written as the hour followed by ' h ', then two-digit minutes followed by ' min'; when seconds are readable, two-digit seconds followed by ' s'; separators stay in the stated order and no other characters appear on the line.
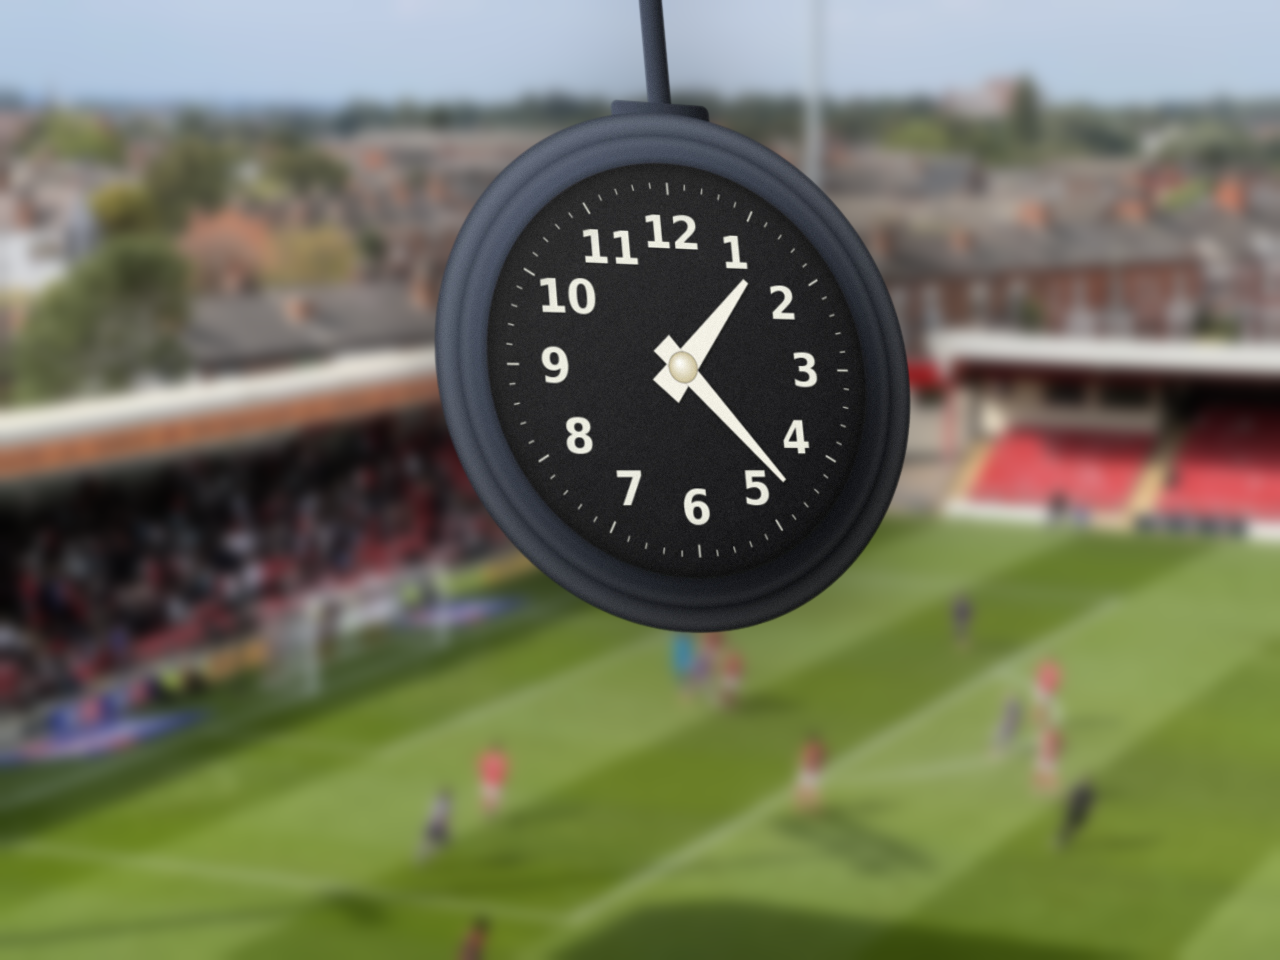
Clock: 1 h 23 min
